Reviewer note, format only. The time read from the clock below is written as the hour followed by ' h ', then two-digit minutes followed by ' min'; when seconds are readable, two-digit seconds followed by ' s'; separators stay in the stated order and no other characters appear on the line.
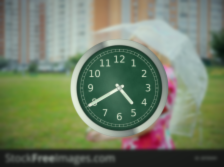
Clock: 4 h 40 min
